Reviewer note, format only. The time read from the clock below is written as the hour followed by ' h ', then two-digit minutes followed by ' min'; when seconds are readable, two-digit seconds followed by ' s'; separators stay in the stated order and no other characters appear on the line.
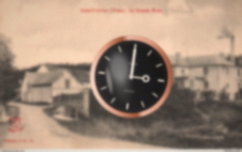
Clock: 3 h 00 min
